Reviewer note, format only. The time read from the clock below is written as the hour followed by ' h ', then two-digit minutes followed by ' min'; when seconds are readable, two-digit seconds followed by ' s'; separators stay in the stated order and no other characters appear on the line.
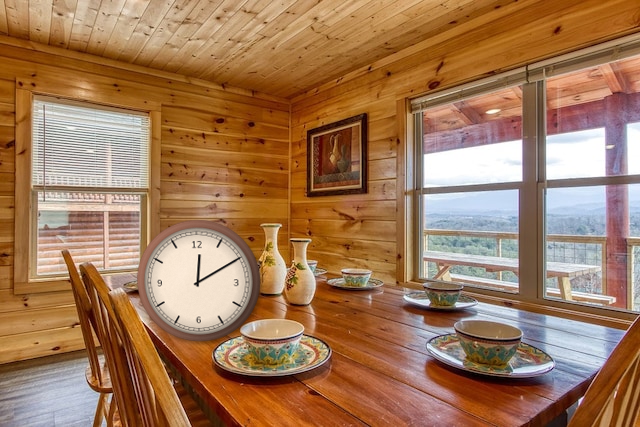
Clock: 12 h 10 min
